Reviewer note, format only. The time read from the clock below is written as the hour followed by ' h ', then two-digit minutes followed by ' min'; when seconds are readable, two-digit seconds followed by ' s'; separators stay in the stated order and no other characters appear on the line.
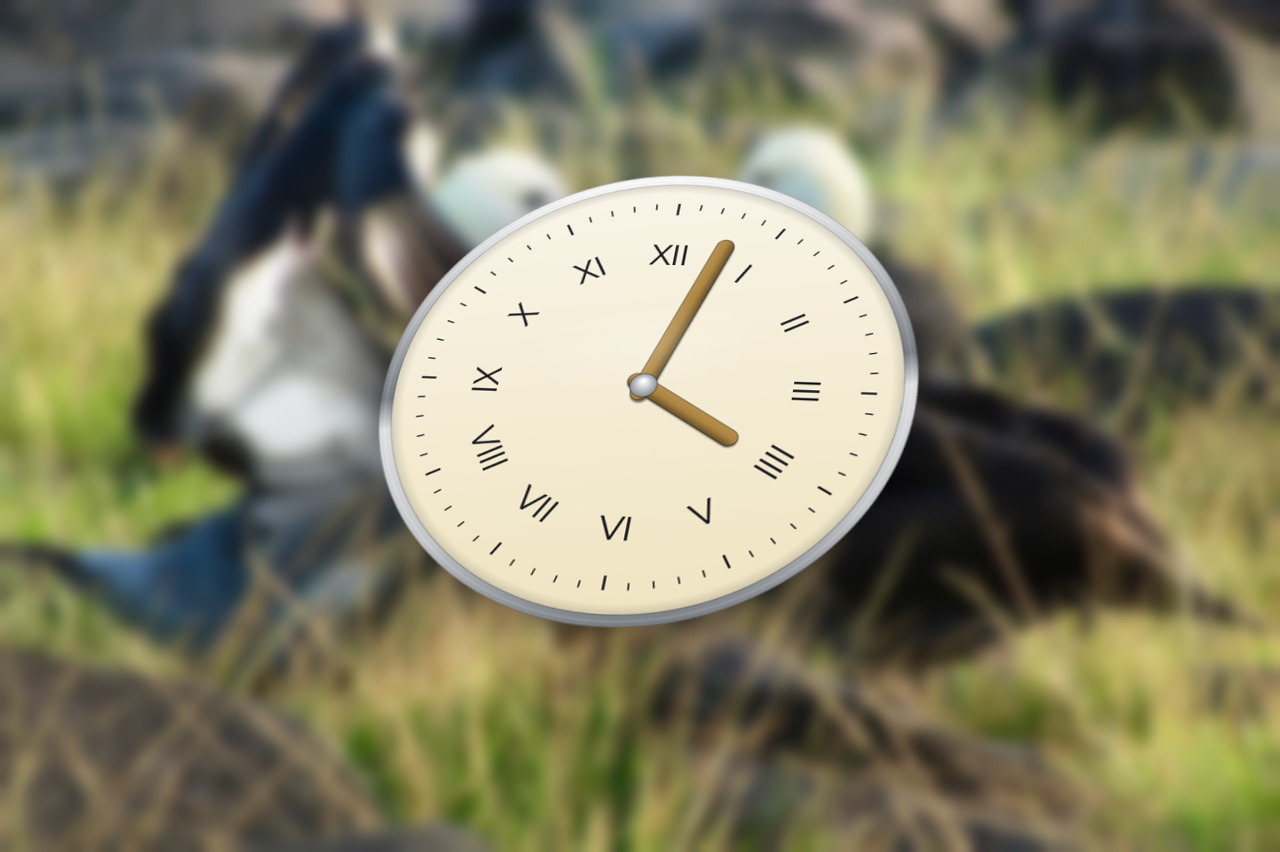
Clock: 4 h 03 min
